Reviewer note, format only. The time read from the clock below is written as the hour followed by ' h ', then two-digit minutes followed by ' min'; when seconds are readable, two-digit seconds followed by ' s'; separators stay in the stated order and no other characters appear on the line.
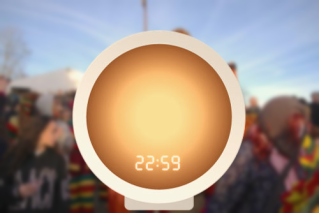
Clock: 22 h 59 min
